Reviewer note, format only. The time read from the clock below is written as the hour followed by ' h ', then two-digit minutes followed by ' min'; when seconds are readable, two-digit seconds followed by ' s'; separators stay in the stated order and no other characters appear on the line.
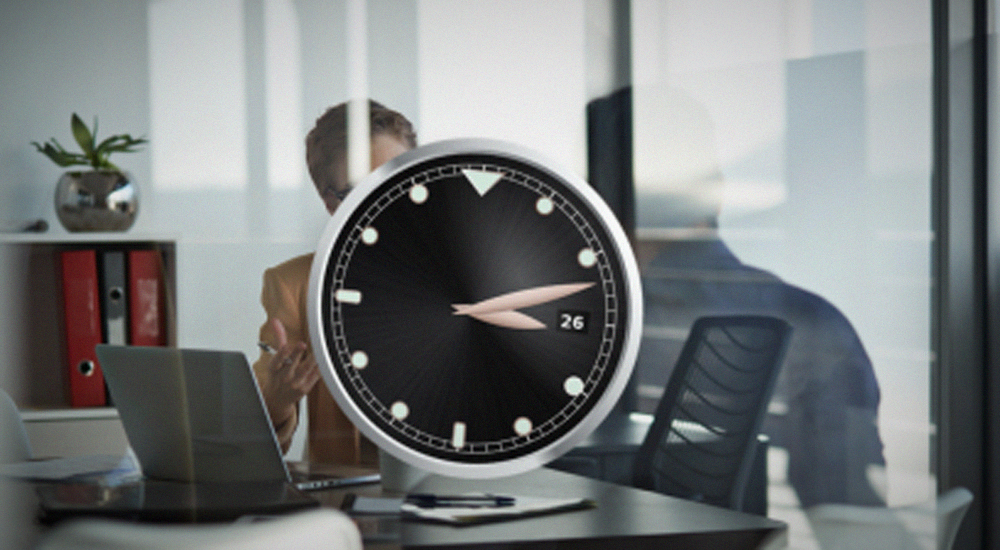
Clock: 3 h 12 min
